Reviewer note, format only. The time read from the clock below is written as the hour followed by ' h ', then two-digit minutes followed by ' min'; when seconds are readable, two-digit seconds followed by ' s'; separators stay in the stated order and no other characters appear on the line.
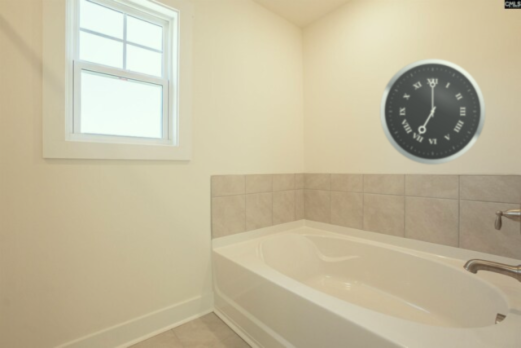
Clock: 7 h 00 min
